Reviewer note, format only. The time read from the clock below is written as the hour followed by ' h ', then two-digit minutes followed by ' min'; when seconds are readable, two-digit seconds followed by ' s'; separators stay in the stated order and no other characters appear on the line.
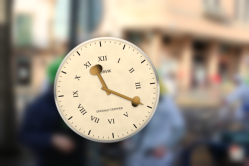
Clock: 11 h 20 min
